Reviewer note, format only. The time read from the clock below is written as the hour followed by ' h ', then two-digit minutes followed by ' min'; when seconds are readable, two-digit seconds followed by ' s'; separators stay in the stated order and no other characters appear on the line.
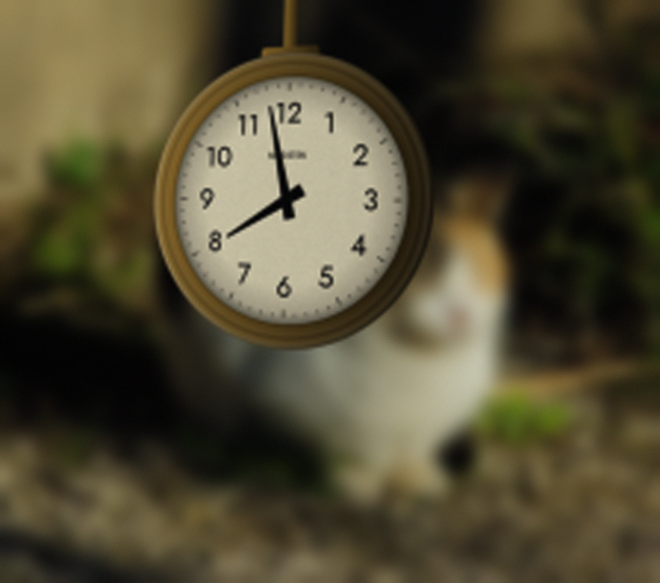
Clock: 7 h 58 min
